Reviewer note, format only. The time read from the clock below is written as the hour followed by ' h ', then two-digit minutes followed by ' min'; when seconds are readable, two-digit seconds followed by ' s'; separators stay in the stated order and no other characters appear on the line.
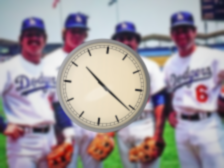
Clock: 10 h 21 min
